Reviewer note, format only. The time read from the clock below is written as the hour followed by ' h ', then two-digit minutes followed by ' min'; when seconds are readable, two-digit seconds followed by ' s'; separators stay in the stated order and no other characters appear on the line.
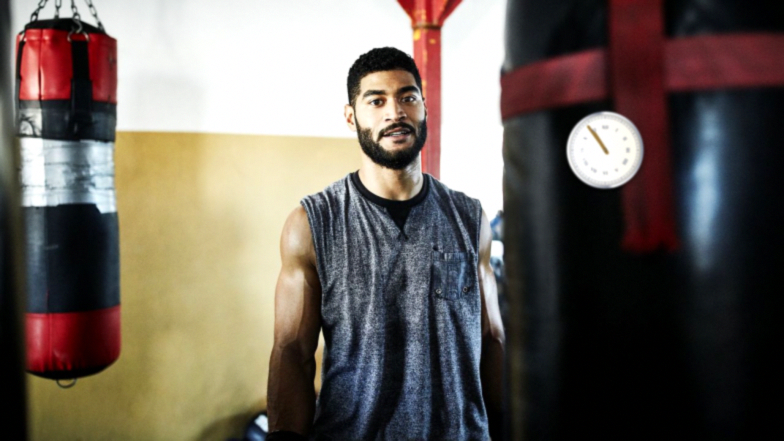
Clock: 10 h 54 min
